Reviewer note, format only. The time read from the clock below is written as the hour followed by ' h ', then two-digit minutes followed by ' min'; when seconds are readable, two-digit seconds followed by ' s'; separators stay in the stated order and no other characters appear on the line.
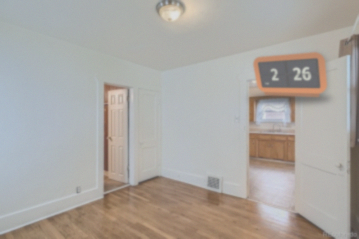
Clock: 2 h 26 min
